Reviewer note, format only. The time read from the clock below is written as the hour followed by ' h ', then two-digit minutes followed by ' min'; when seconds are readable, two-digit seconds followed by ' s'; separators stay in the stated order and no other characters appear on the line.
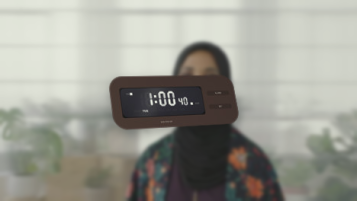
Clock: 1 h 00 min 40 s
